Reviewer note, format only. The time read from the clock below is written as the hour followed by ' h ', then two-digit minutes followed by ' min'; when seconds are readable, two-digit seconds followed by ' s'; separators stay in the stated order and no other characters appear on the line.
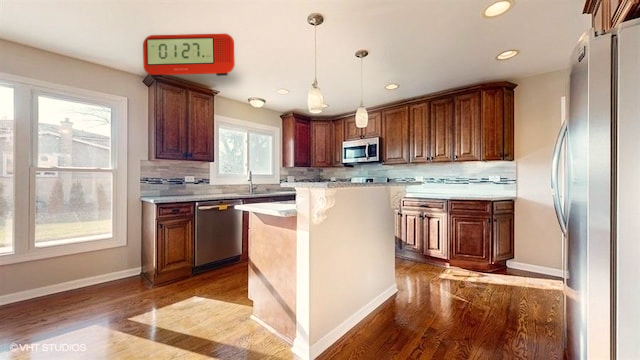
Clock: 1 h 27 min
